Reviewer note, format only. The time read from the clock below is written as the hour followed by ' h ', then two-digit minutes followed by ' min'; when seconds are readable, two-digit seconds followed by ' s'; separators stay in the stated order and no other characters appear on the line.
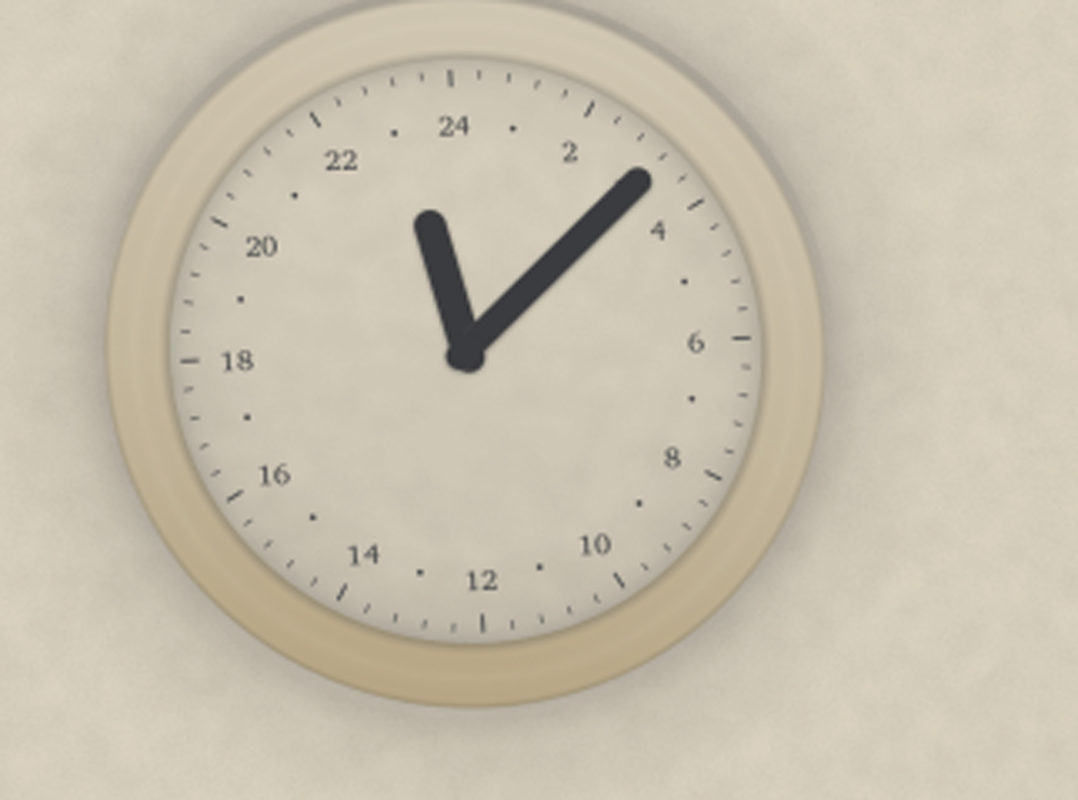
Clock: 23 h 08 min
